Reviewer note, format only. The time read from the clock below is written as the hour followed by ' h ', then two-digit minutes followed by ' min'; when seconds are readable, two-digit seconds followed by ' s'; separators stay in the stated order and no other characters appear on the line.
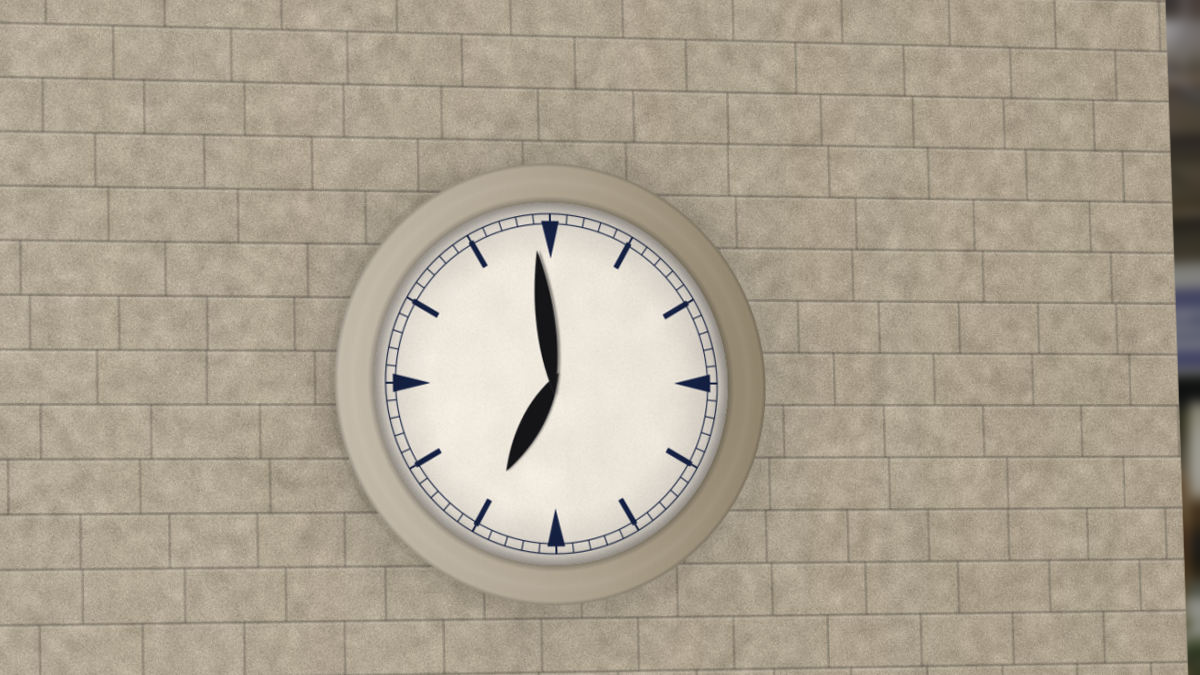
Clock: 6 h 59 min
